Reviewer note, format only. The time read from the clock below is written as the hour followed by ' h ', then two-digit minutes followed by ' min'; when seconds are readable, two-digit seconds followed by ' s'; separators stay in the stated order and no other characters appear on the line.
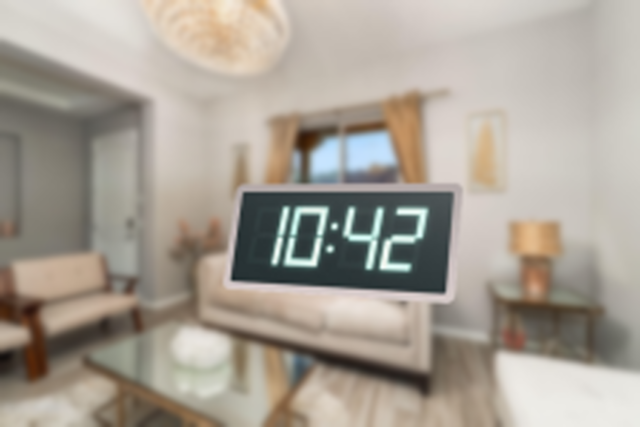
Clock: 10 h 42 min
